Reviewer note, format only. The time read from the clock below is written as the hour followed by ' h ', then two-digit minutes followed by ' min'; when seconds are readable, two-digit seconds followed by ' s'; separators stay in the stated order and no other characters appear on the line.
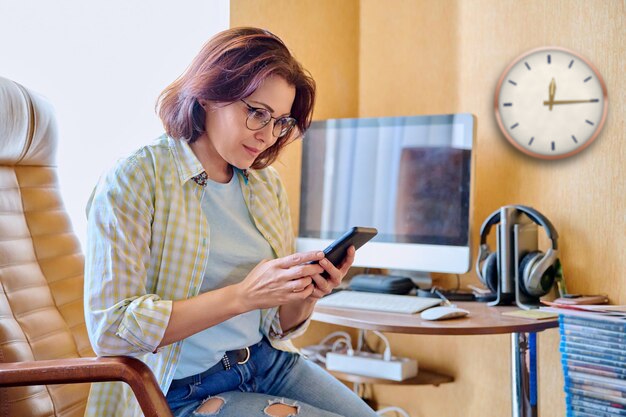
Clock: 12 h 15 min
